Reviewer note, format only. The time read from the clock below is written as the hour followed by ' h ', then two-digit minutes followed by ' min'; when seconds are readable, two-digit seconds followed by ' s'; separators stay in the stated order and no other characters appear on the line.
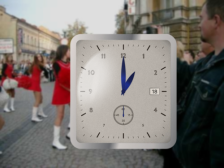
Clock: 1 h 00 min
